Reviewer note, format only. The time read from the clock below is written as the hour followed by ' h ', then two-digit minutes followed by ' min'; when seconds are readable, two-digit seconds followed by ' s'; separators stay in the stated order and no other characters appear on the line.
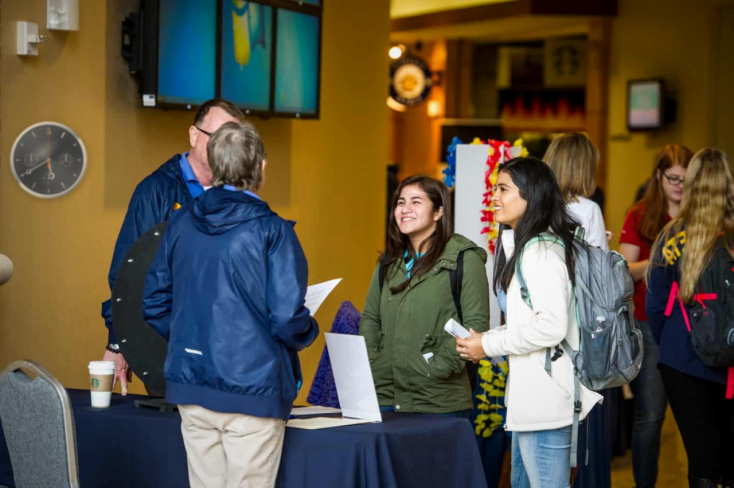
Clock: 5 h 40 min
